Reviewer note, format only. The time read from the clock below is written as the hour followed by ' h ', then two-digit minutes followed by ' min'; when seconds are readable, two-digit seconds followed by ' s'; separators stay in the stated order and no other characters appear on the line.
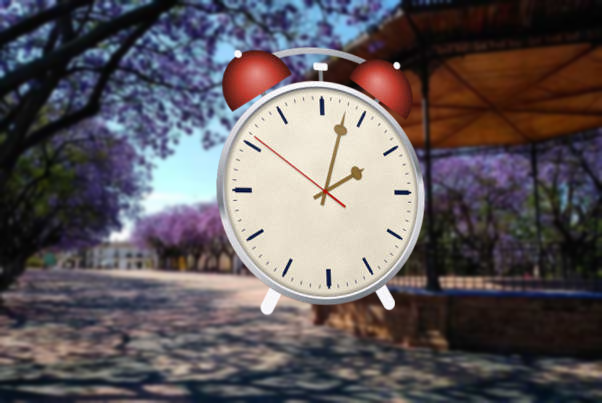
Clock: 2 h 02 min 51 s
